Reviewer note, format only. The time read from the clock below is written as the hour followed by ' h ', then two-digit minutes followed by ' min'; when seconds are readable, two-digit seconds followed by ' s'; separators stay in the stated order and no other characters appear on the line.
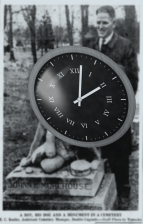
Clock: 2 h 02 min
